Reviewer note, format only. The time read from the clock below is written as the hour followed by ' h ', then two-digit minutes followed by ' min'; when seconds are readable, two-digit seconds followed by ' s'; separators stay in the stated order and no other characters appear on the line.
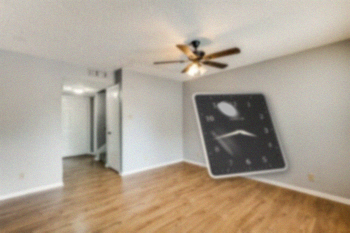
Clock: 3 h 43 min
